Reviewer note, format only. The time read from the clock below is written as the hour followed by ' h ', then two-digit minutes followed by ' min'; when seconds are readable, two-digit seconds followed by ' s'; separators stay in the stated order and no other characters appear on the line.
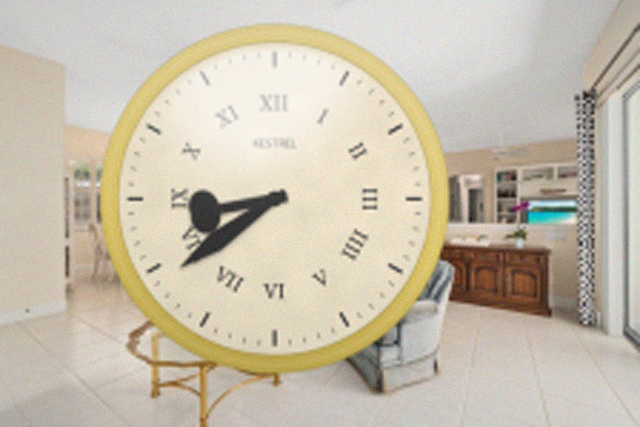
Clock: 8 h 39 min
